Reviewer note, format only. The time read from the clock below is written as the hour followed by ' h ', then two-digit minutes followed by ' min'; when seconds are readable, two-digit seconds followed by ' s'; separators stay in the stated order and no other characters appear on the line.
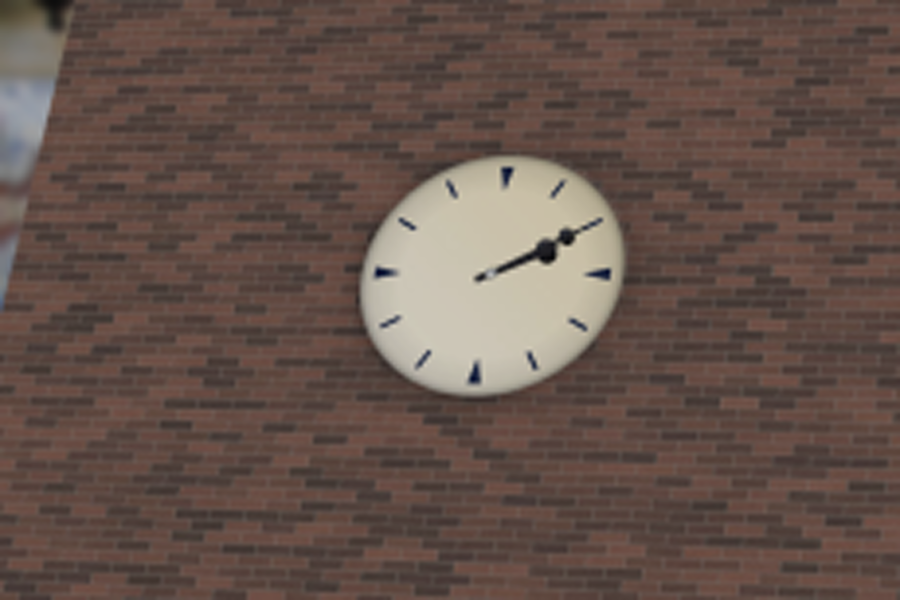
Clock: 2 h 10 min
